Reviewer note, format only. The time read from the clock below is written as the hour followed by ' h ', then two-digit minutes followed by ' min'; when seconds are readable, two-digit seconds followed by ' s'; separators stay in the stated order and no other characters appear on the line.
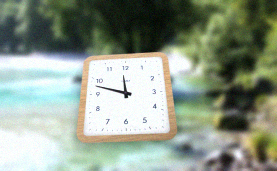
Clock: 11 h 48 min
